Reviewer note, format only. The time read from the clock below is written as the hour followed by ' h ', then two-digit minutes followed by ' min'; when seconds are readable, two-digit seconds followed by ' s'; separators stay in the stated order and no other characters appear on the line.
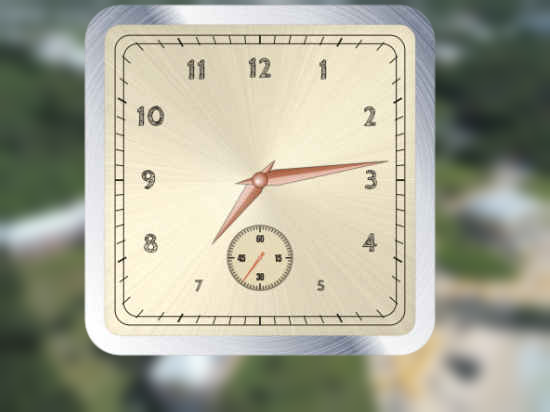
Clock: 7 h 13 min 36 s
